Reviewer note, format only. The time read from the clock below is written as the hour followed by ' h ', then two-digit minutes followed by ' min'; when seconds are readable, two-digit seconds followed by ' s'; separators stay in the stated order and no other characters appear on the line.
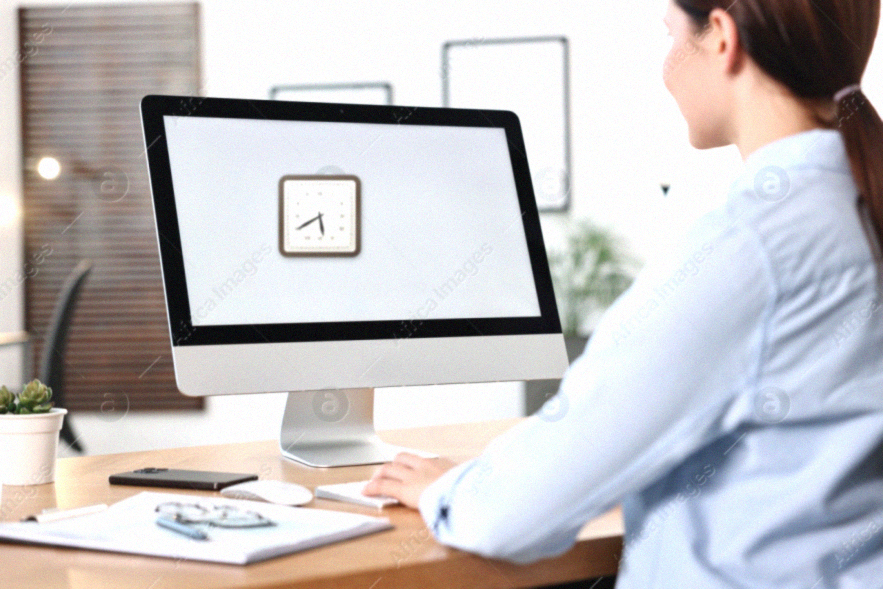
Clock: 5 h 40 min
